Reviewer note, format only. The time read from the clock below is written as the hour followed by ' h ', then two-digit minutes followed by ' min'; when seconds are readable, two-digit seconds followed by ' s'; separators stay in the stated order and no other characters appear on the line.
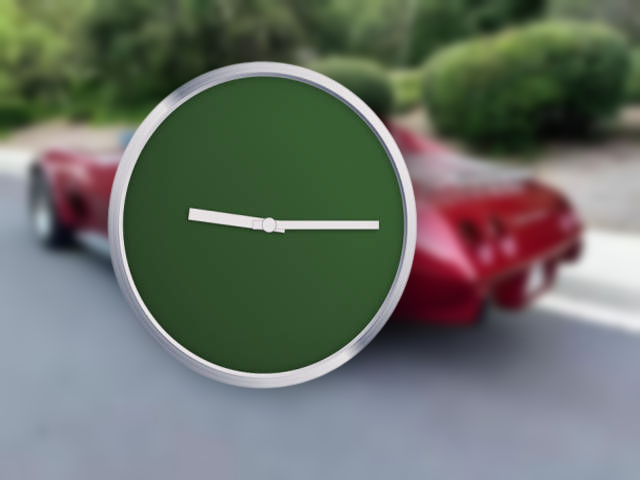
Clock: 9 h 15 min
